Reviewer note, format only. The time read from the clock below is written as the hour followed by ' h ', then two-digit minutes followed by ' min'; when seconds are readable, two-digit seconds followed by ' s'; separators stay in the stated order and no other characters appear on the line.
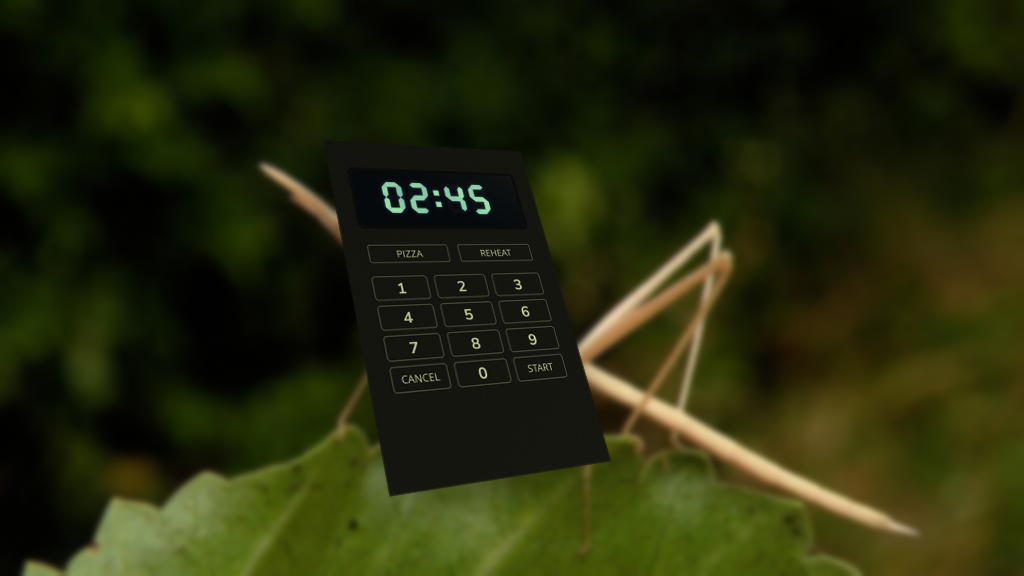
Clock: 2 h 45 min
